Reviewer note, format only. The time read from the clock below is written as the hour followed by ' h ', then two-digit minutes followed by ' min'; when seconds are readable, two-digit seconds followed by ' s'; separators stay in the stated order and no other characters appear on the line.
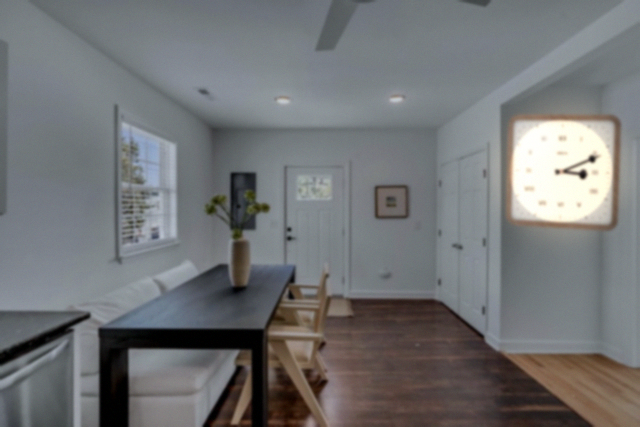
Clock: 3 h 11 min
